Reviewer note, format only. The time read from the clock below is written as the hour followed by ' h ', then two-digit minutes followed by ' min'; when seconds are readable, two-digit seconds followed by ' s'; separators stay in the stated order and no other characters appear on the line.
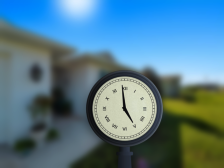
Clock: 4 h 59 min
